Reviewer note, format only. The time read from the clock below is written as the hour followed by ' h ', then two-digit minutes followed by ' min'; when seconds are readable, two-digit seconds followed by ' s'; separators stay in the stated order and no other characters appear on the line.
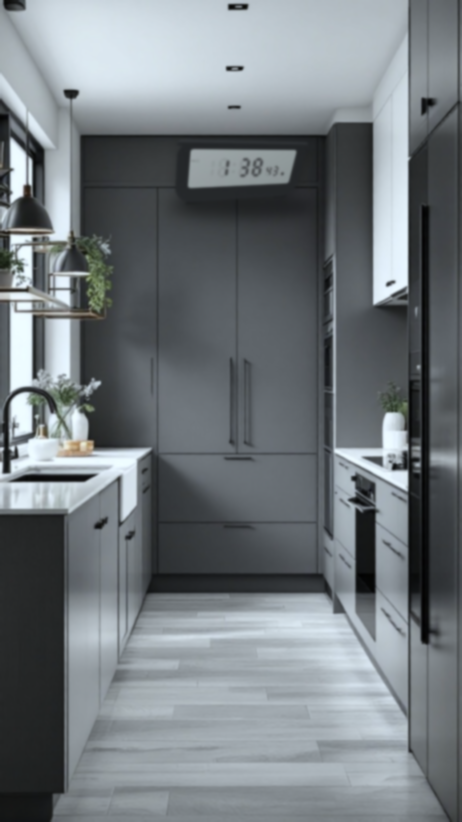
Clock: 1 h 38 min
